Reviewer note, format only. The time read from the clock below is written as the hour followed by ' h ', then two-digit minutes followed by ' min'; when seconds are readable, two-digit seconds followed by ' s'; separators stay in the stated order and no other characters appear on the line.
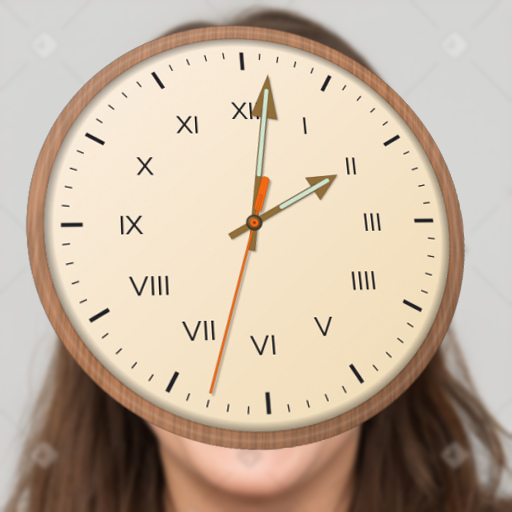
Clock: 2 h 01 min 33 s
